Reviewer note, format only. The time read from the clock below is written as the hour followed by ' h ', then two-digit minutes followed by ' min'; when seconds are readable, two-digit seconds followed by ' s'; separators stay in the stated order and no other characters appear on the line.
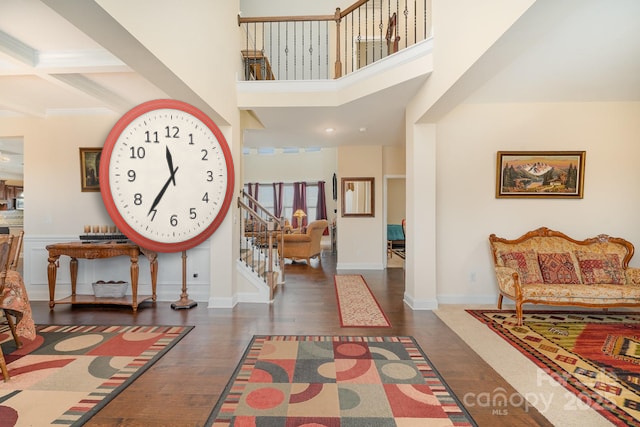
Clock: 11 h 36 min
